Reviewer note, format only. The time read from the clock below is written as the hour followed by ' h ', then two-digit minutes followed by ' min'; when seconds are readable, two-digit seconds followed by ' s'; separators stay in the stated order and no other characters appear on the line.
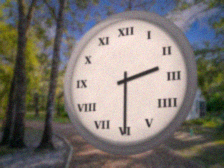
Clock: 2 h 30 min
